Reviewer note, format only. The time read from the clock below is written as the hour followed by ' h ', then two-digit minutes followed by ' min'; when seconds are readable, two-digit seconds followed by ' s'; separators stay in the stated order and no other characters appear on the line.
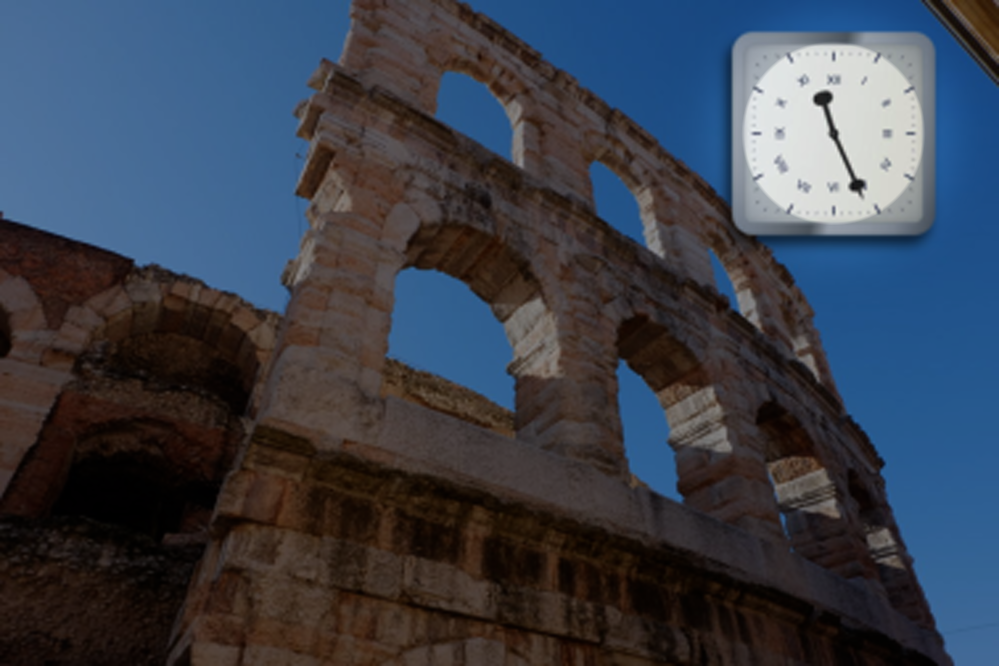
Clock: 11 h 26 min
